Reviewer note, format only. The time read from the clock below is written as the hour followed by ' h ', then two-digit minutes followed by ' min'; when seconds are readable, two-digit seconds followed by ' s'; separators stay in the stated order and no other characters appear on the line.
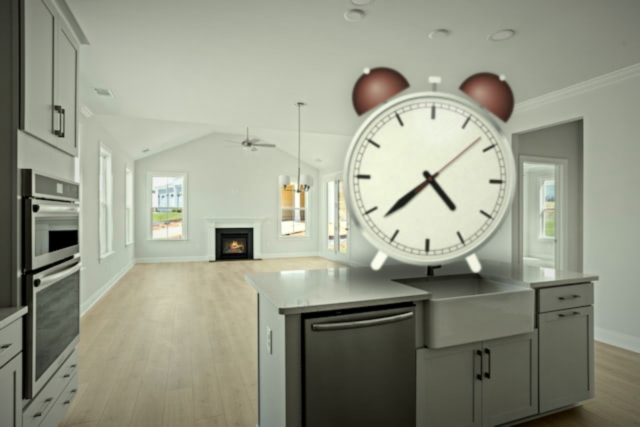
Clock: 4 h 38 min 08 s
